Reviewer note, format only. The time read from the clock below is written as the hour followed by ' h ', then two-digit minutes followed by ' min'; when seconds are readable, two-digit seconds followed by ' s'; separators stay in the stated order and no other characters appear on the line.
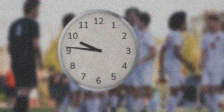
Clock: 9 h 46 min
